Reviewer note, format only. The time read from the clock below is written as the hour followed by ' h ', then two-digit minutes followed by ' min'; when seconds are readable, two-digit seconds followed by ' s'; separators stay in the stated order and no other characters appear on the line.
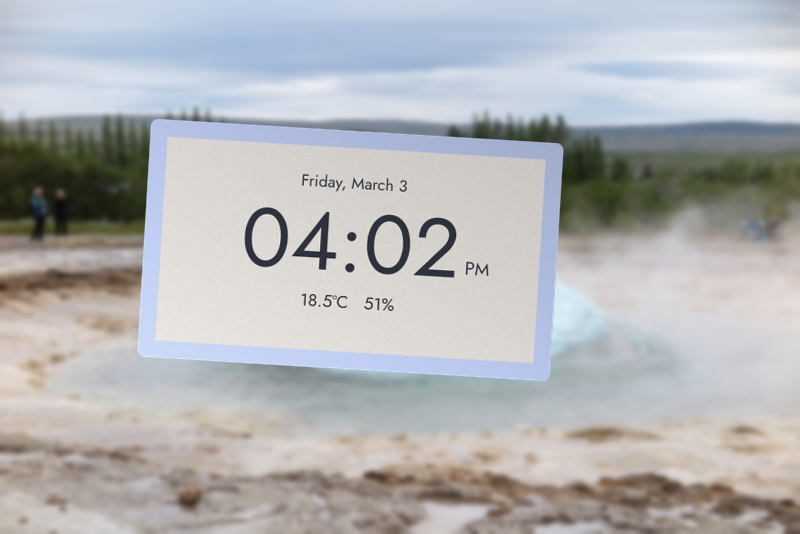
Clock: 4 h 02 min
